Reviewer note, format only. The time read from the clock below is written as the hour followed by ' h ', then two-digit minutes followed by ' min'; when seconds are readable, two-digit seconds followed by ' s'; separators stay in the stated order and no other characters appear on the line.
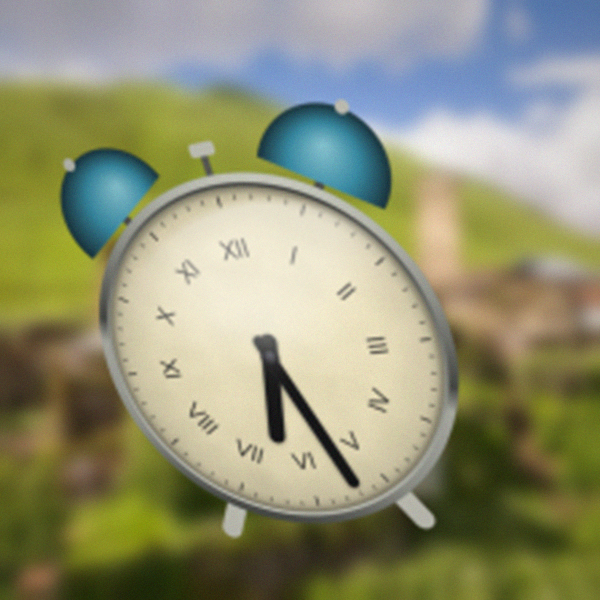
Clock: 6 h 27 min
